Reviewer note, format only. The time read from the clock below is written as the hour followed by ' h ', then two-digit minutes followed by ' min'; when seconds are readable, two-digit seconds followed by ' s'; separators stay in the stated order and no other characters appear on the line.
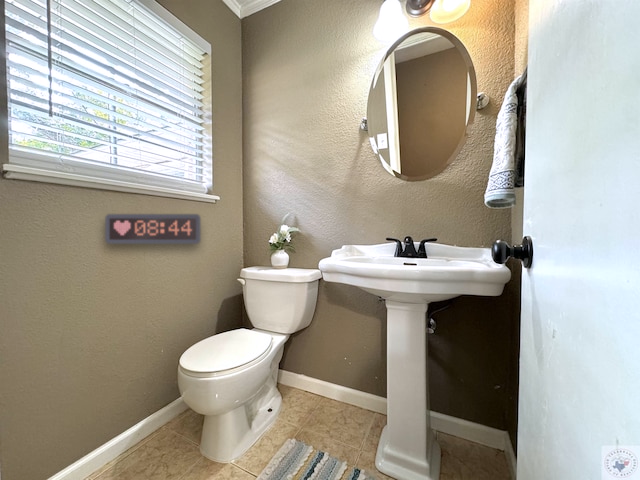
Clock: 8 h 44 min
